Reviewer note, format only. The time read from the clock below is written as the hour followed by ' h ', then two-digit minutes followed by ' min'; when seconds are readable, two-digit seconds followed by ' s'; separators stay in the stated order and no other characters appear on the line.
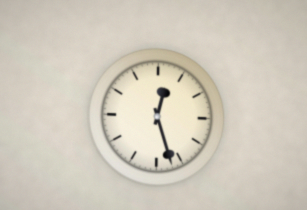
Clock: 12 h 27 min
